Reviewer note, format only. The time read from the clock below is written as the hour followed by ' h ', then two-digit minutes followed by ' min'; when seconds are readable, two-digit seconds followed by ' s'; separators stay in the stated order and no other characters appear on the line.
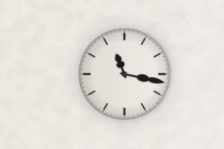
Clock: 11 h 17 min
